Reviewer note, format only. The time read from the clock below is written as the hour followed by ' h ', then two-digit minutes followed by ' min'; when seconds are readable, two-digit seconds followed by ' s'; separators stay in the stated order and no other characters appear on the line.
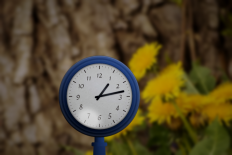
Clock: 1 h 13 min
